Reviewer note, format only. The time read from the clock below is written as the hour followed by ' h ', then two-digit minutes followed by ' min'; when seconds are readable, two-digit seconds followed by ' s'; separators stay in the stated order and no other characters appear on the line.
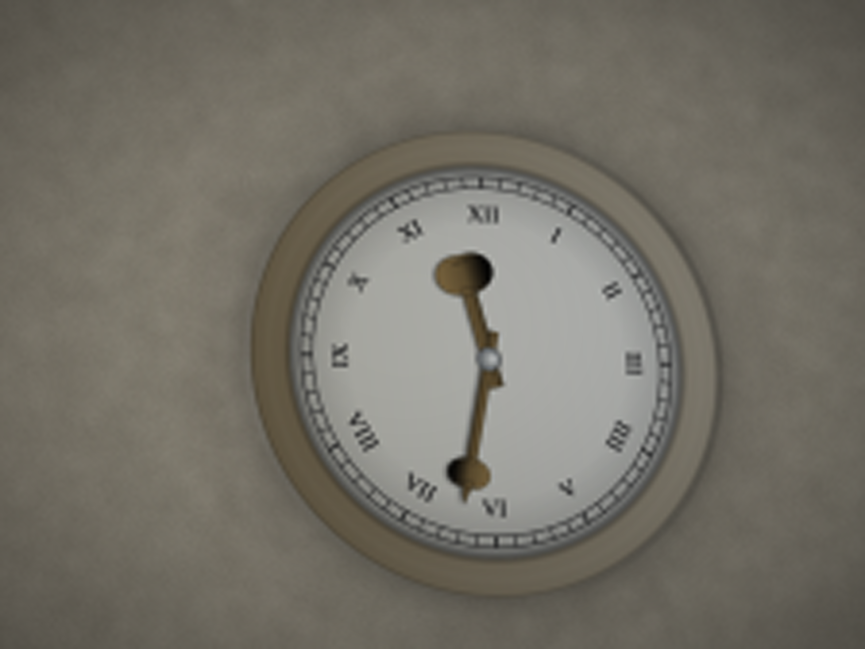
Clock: 11 h 32 min
